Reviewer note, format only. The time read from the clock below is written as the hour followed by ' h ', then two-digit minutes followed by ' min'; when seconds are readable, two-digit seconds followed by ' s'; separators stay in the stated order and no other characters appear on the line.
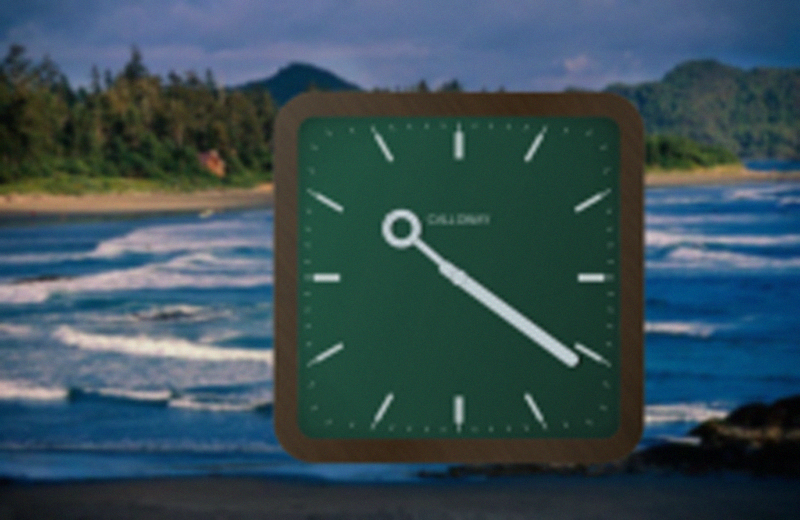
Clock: 10 h 21 min
